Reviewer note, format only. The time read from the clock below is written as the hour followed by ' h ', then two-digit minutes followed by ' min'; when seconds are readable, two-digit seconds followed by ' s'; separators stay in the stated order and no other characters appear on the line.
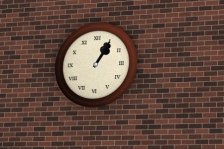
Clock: 1 h 05 min
